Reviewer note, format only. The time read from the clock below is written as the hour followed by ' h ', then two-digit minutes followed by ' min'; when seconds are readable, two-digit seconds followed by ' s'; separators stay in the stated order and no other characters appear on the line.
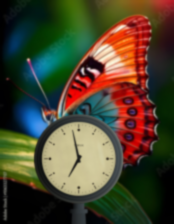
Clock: 6 h 58 min
